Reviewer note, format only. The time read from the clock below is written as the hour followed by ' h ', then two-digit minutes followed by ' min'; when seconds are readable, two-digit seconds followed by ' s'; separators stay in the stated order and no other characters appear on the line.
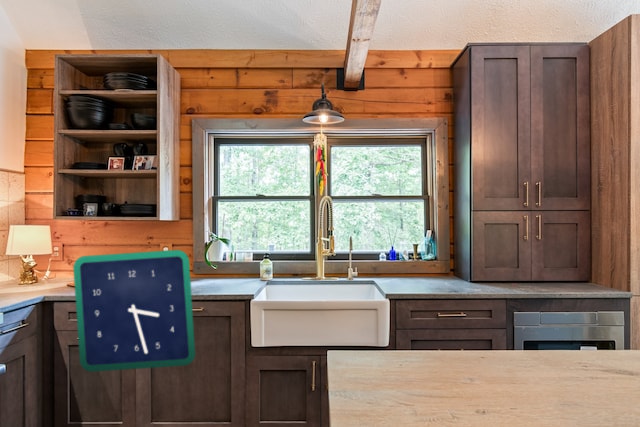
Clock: 3 h 28 min
